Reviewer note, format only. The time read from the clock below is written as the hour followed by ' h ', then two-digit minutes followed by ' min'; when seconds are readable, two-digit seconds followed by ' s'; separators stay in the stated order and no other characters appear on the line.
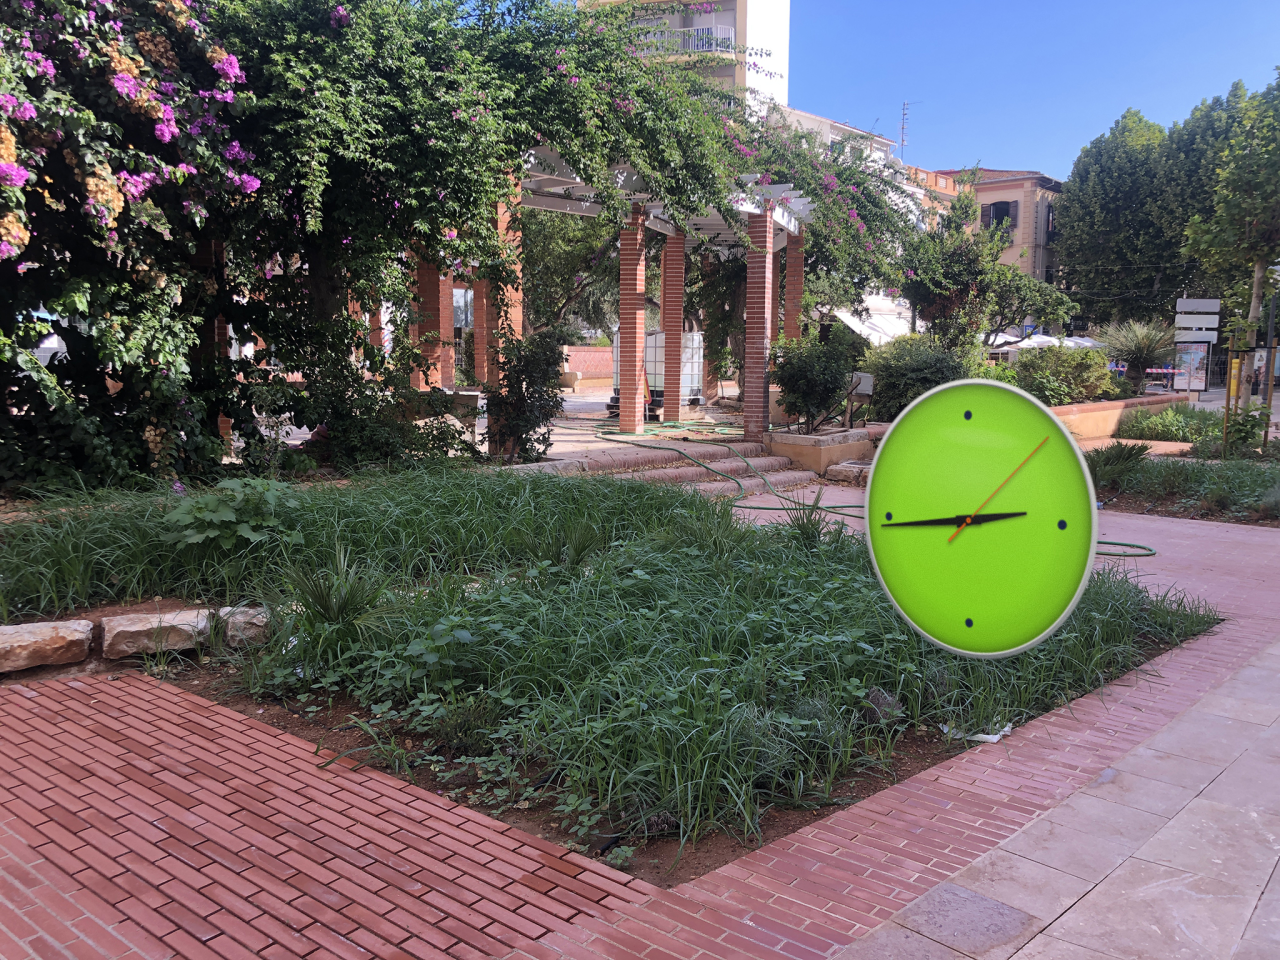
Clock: 2 h 44 min 08 s
